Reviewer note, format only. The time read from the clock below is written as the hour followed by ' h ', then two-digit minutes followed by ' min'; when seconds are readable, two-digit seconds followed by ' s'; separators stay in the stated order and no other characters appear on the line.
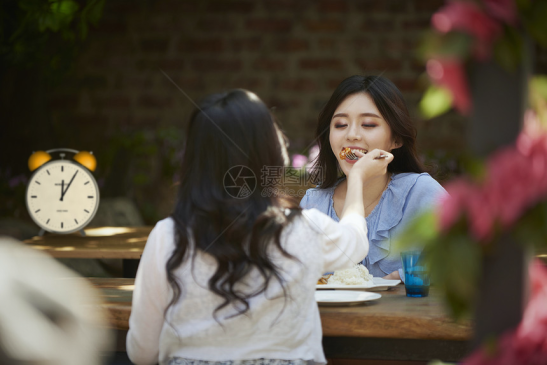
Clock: 12 h 05 min
